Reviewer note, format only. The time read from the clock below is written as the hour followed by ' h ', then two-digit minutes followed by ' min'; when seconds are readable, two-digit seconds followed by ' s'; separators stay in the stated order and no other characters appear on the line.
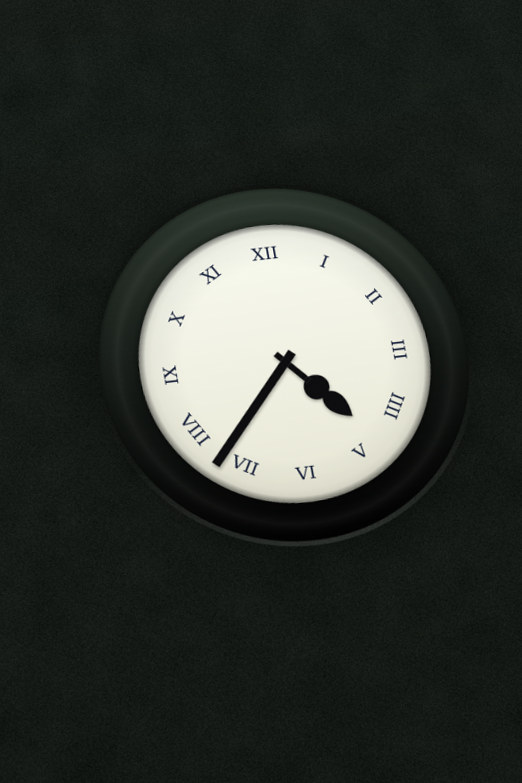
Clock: 4 h 37 min
